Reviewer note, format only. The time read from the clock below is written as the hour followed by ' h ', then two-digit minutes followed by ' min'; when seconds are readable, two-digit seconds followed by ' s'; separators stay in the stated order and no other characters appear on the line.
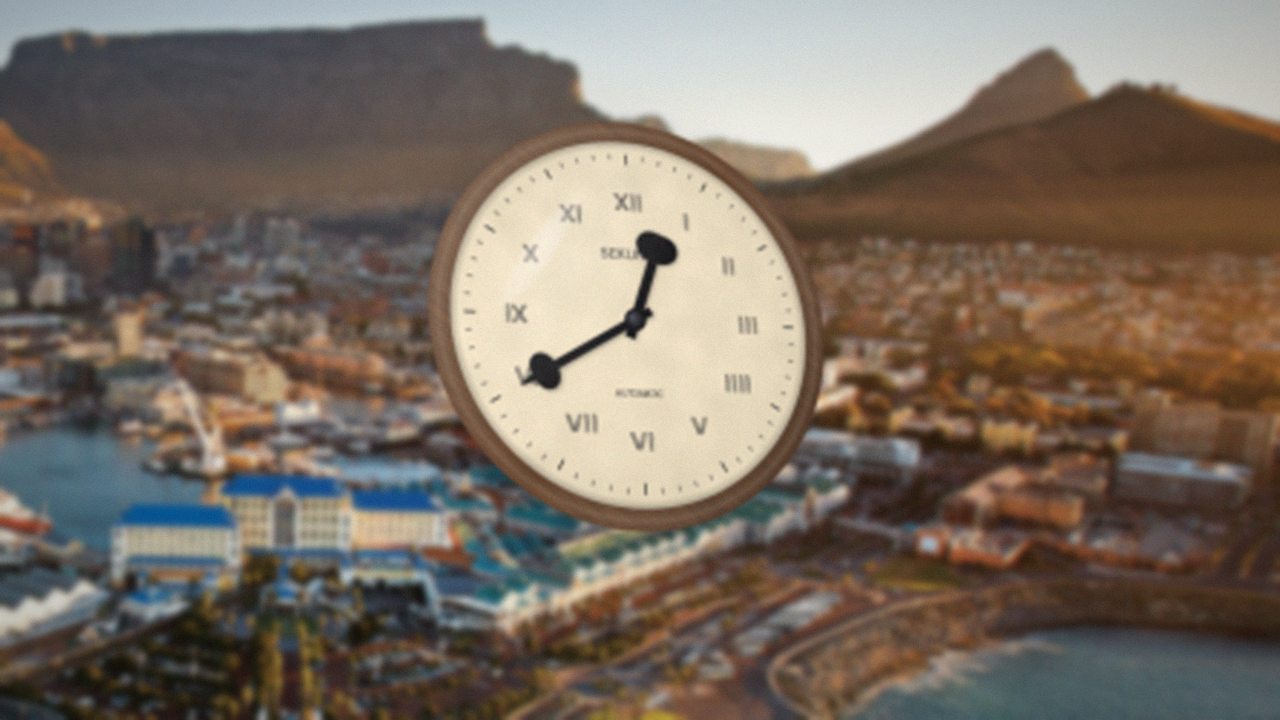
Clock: 12 h 40 min
